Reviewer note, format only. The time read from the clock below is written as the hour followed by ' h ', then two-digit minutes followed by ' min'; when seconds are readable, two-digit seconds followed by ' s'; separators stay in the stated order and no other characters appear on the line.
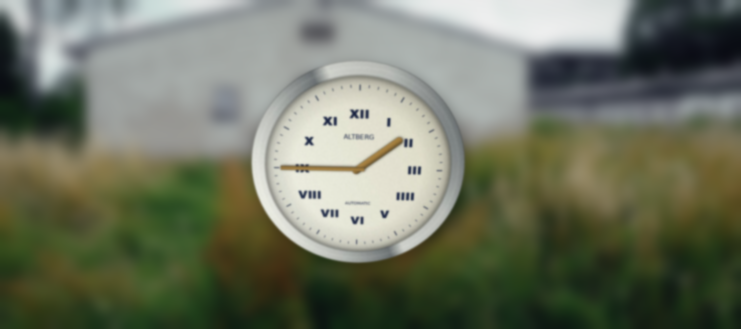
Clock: 1 h 45 min
